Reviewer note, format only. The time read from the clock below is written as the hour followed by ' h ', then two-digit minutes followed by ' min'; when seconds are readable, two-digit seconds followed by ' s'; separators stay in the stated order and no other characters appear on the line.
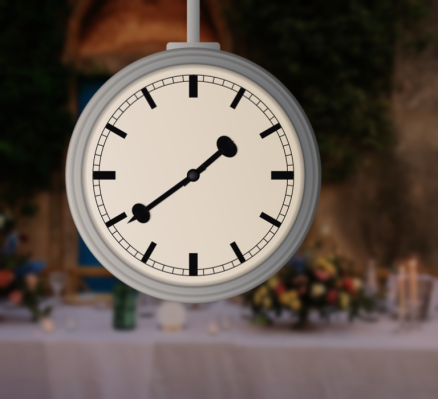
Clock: 1 h 39 min
